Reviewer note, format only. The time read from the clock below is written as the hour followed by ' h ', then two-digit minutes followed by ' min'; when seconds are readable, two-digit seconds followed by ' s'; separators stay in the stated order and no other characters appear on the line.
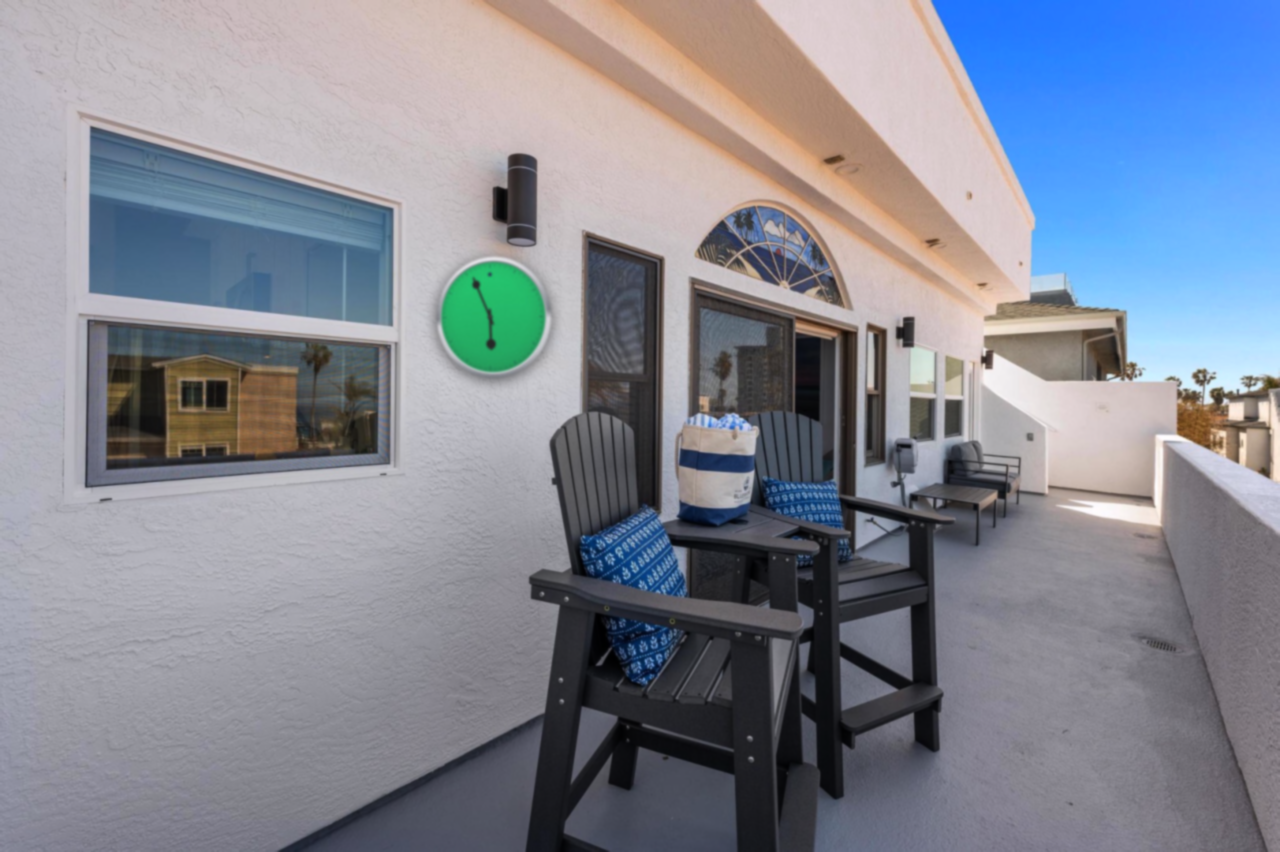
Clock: 5 h 56 min
